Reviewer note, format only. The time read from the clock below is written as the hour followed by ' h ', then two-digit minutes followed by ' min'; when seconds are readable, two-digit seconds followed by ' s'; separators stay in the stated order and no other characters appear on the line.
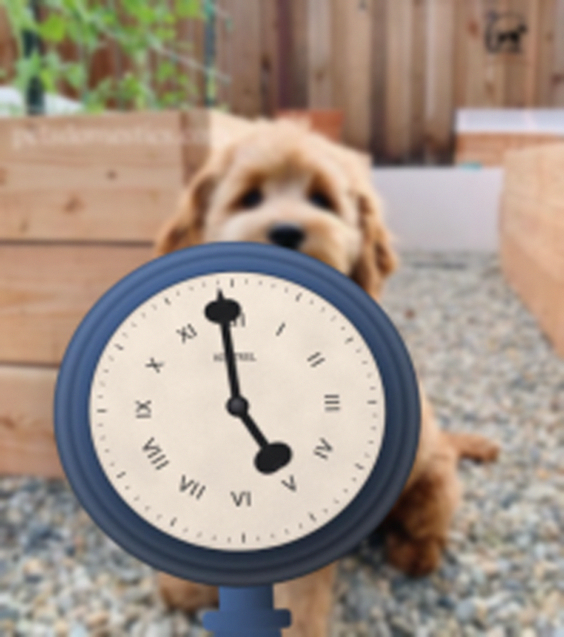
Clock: 4 h 59 min
